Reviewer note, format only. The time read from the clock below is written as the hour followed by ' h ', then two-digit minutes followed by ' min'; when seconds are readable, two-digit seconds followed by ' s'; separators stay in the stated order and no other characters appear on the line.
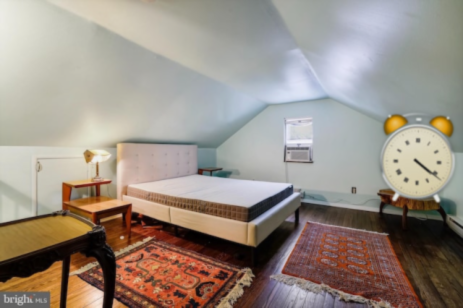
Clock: 4 h 21 min
